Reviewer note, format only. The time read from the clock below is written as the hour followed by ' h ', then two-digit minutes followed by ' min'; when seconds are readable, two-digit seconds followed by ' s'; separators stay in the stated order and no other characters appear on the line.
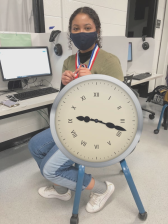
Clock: 9 h 18 min
